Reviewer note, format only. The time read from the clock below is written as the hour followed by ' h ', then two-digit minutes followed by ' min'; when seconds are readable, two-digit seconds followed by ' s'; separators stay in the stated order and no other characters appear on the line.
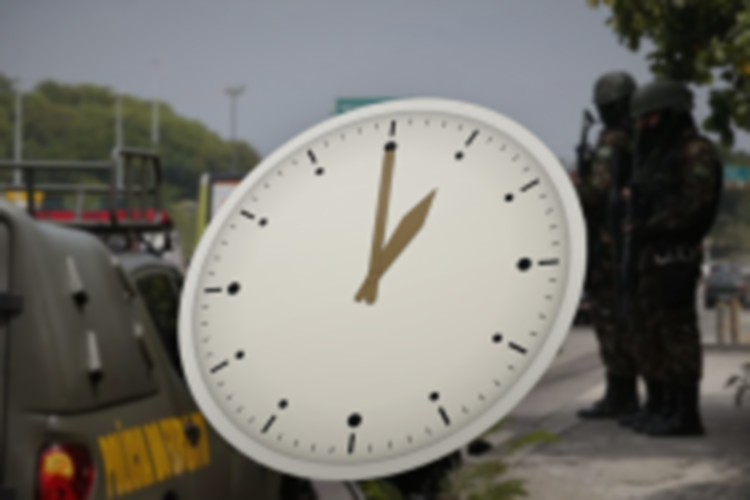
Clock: 1 h 00 min
